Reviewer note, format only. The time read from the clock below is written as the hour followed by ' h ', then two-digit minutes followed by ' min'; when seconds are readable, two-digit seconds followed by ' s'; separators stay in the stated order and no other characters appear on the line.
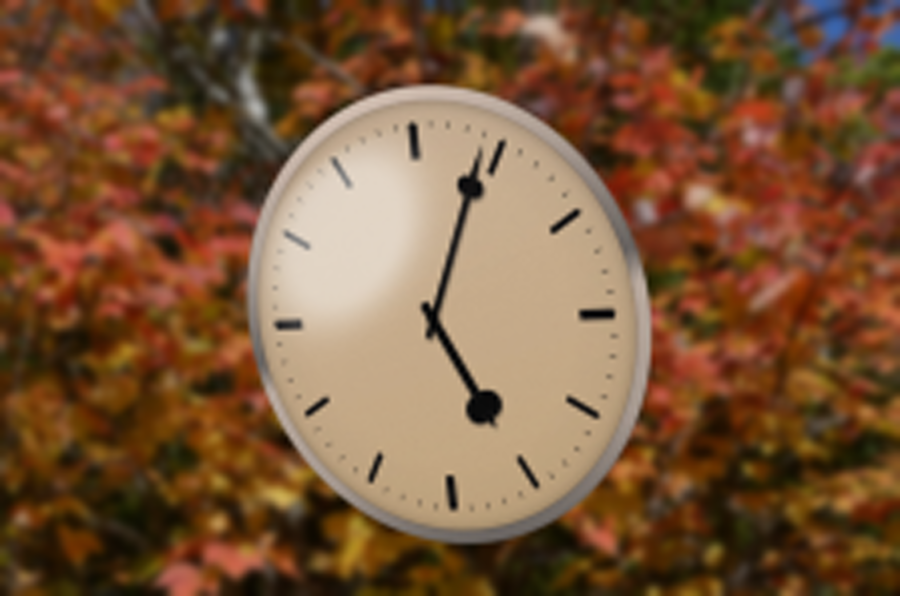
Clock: 5 h 04 min
